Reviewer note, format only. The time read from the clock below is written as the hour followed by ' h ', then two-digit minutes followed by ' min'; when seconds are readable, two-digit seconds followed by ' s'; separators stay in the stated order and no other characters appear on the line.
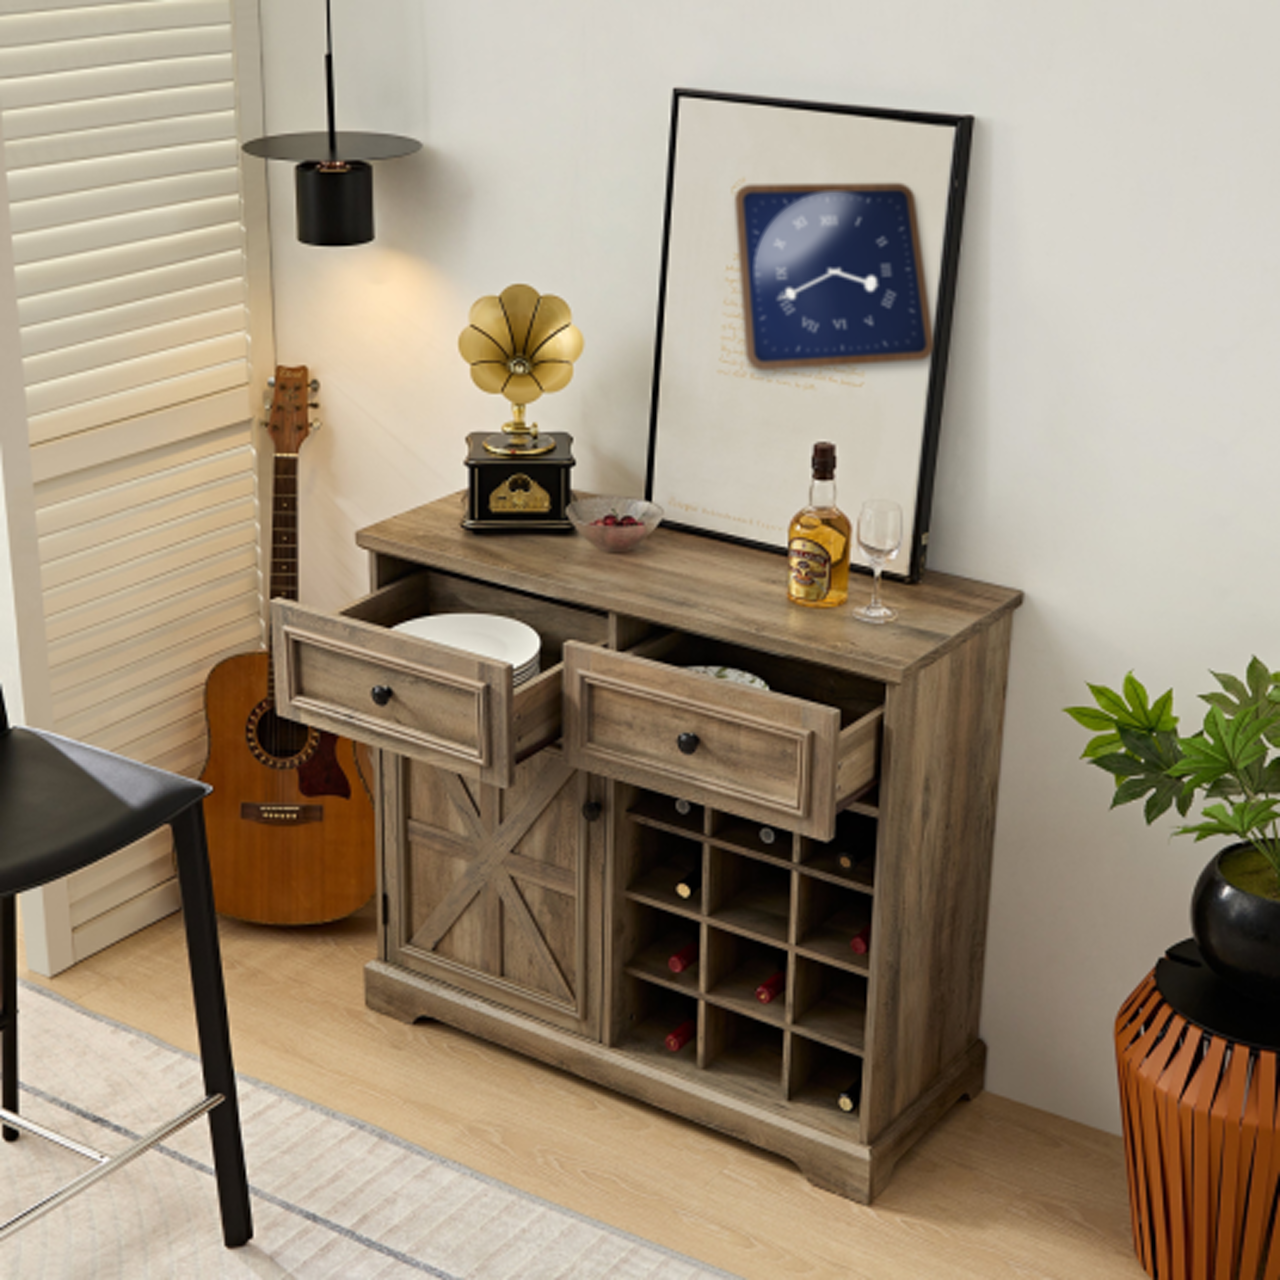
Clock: 3 h 41 min
